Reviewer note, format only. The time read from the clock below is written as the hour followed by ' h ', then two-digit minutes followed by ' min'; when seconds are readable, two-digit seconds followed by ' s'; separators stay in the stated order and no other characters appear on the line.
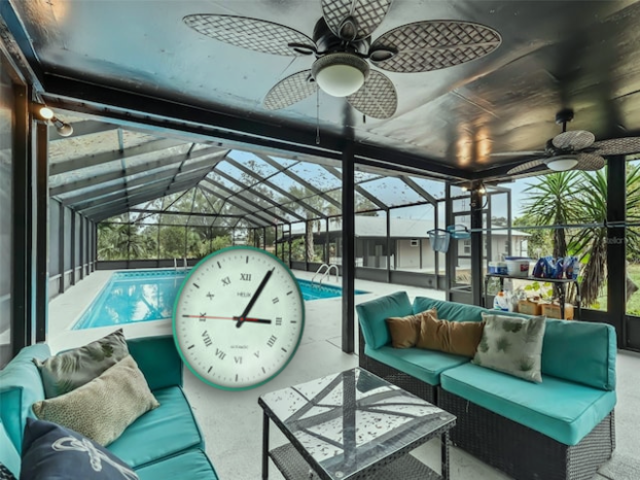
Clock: 3 h 04 min 45 s
